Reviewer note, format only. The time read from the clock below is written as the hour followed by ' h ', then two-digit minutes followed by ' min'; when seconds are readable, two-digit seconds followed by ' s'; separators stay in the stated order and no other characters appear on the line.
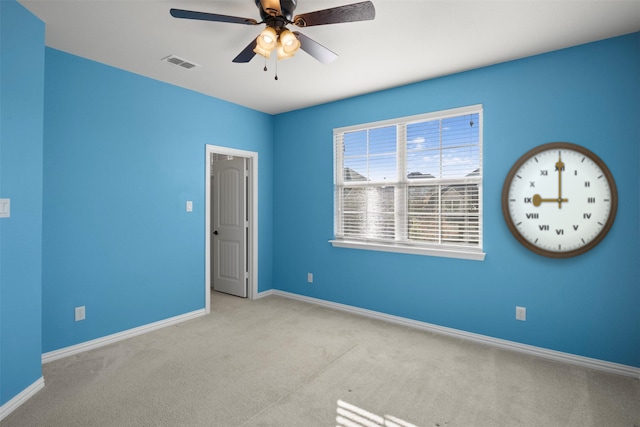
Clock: 9 h 00 min
